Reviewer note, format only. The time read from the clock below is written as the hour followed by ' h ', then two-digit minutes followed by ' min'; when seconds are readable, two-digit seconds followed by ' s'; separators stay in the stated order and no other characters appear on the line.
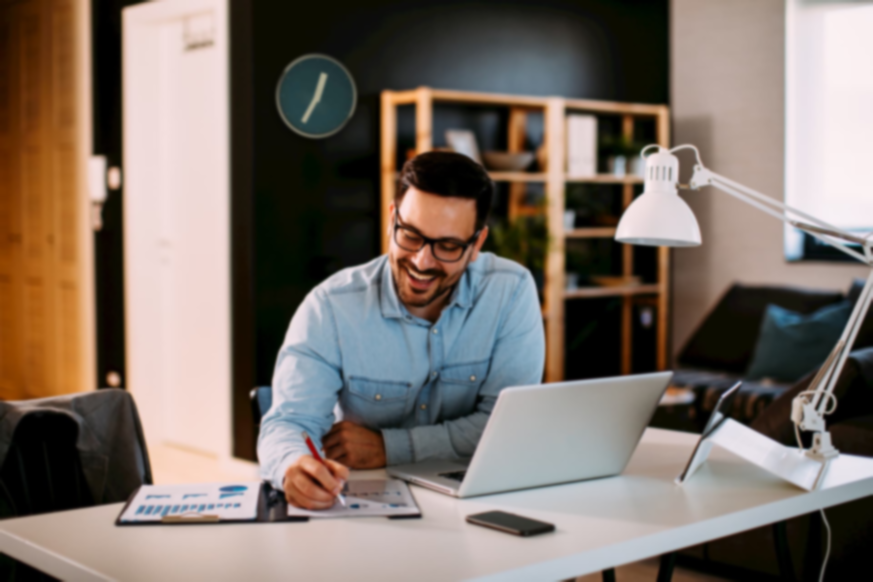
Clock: 12 h 35 min
